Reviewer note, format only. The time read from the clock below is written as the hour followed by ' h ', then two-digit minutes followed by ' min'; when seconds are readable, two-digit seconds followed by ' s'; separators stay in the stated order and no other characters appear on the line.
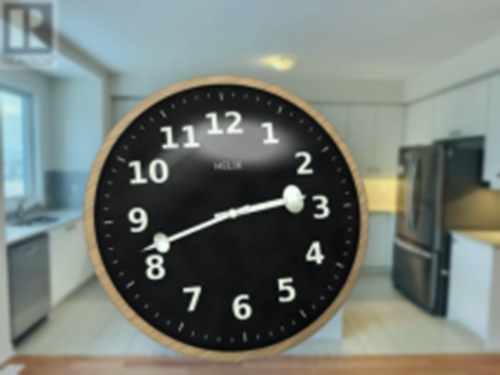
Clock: 2 h 42 min
